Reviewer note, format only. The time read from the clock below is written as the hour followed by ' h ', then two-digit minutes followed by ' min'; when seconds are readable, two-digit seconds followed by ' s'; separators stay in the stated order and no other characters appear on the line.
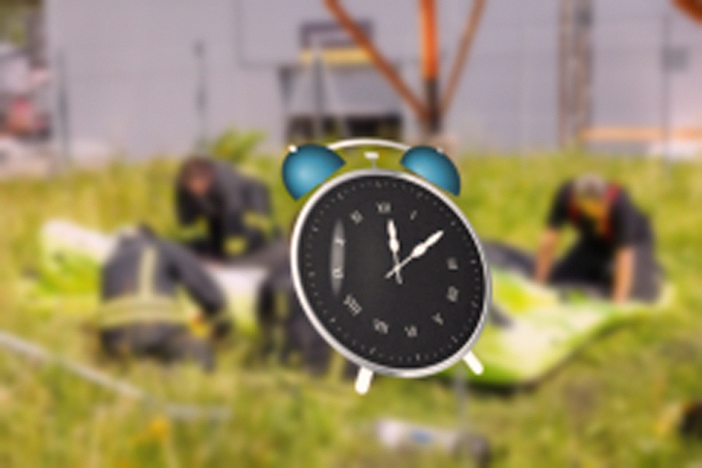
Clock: 12 h 10 min
